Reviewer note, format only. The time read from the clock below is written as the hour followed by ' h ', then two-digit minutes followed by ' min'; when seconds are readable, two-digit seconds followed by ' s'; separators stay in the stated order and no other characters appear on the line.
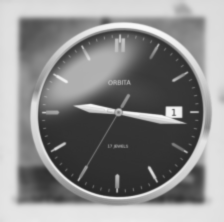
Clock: 9 h 16 min 35 s
